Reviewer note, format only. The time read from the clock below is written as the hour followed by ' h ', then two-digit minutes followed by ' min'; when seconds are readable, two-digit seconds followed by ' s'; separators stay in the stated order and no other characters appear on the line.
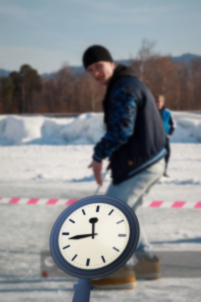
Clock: 11 h 43 min
